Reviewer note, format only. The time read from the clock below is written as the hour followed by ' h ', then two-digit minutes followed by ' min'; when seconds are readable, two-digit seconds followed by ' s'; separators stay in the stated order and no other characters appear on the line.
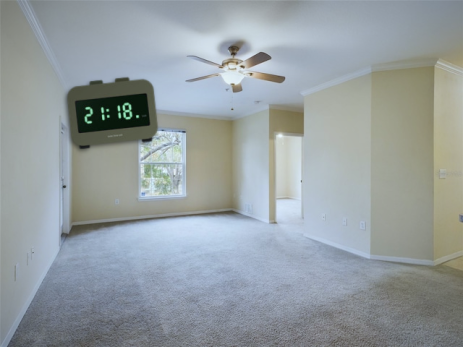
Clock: 21 h 18 min
